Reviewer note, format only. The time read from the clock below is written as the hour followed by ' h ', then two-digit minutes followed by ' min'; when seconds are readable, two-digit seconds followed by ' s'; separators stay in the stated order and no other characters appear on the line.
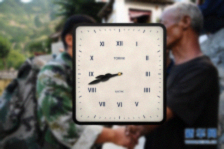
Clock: 8 h 42 min
